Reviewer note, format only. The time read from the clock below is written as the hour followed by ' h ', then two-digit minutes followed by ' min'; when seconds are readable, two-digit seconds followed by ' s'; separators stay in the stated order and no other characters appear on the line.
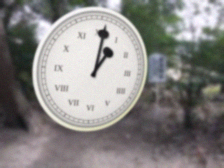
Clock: 1 h 01 min
